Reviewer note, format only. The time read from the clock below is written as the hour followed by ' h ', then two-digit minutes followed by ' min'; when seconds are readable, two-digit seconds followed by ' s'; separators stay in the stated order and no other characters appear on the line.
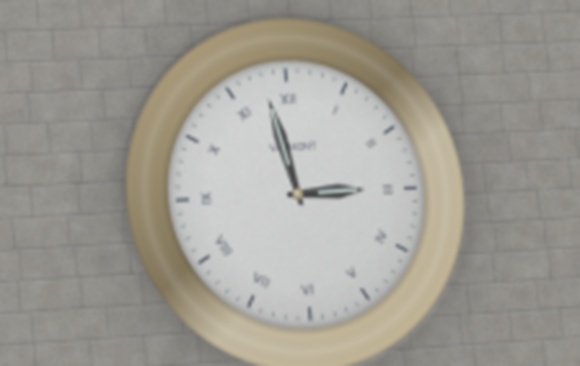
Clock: 2 h 58 min
